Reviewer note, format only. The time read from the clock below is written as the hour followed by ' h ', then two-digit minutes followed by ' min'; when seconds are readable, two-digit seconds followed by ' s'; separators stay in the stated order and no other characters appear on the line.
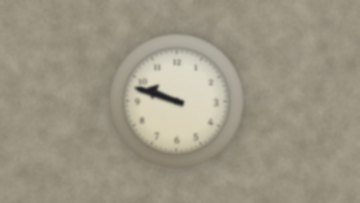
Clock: 9 h 48 min
